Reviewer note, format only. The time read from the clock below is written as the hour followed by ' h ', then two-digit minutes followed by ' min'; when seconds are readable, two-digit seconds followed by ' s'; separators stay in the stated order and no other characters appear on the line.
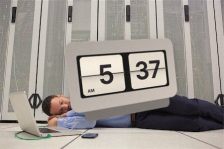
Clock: 5 h 37 min
